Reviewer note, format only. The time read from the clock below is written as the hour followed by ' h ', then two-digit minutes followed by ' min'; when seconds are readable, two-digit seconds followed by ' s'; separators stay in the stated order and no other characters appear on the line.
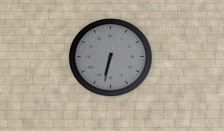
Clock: 6 h 32 min
